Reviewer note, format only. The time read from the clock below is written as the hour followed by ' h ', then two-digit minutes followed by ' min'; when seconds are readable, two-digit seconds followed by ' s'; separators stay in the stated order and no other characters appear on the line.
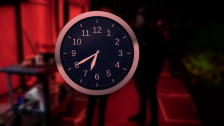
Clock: 6 h 40 min
